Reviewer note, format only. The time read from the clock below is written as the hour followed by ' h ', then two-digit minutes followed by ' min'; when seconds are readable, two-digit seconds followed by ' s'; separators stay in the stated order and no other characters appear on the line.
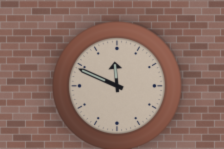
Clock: 11 h 49 min
